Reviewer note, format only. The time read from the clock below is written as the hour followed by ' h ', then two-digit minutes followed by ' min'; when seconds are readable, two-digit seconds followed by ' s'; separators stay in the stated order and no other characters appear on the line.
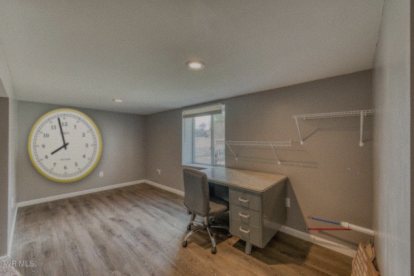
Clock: 7 h 58 min
